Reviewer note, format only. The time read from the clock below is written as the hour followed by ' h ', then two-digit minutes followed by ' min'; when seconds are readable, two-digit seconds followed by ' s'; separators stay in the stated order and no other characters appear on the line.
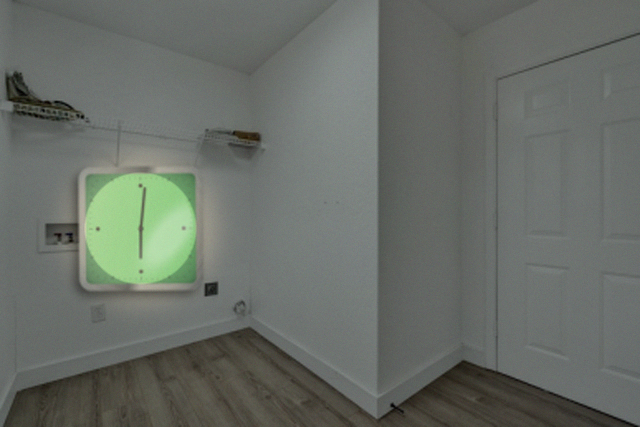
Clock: 6 h 01 min
